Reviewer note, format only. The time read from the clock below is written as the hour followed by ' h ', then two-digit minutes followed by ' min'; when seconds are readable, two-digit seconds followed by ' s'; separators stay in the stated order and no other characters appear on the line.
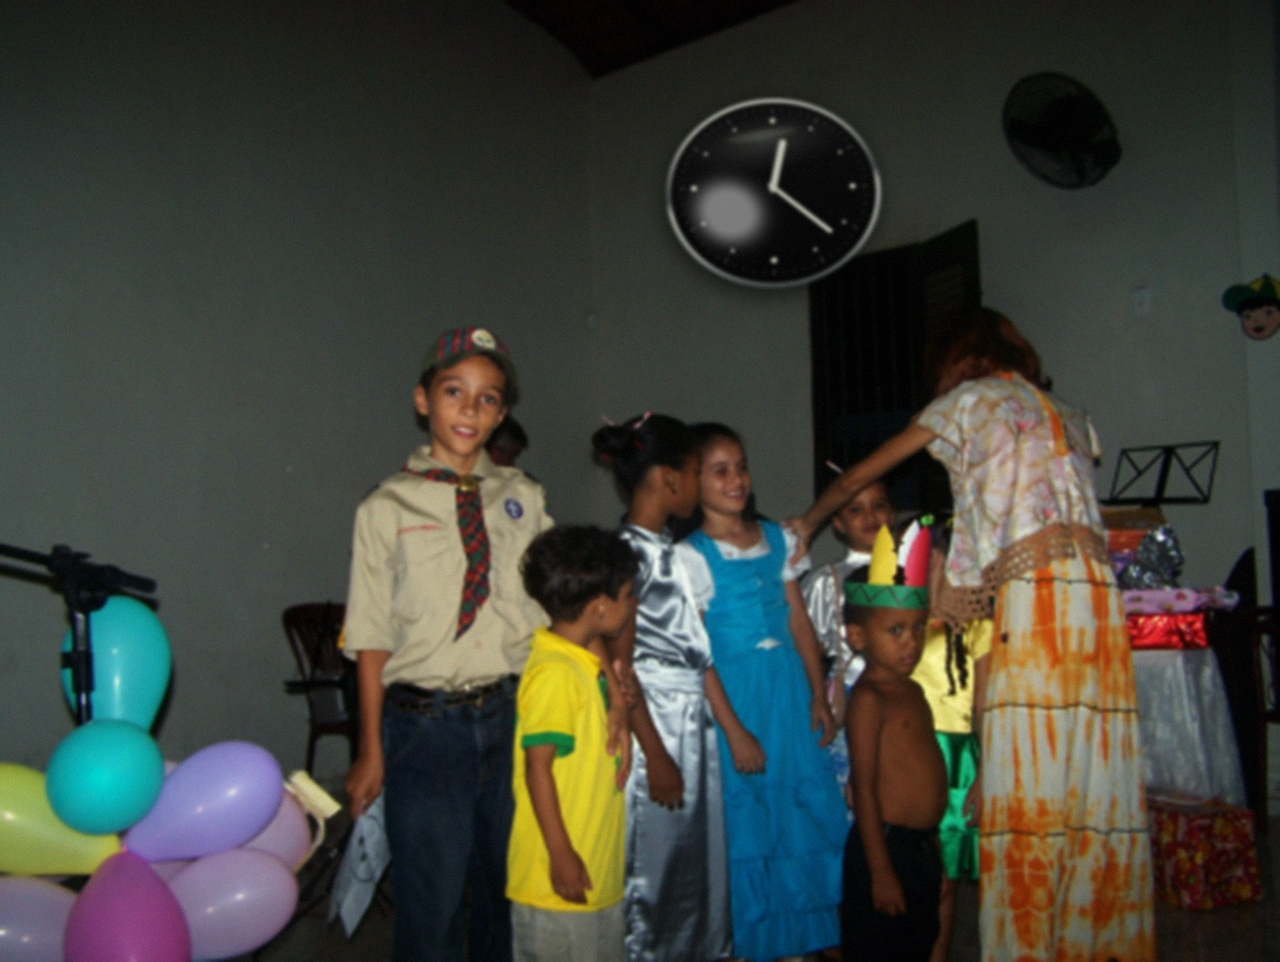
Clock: 12 h 22 min
